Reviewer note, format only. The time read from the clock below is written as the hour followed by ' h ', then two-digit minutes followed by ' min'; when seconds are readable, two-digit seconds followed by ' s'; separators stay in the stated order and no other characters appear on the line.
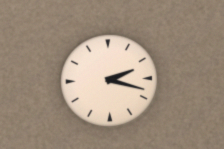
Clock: 2 h 18 min
